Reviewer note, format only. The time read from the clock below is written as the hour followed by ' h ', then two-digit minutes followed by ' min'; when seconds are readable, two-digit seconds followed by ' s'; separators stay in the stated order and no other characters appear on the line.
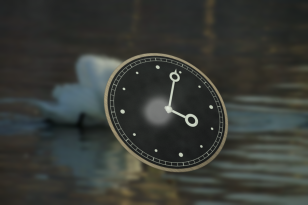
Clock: 4 h 04 min
